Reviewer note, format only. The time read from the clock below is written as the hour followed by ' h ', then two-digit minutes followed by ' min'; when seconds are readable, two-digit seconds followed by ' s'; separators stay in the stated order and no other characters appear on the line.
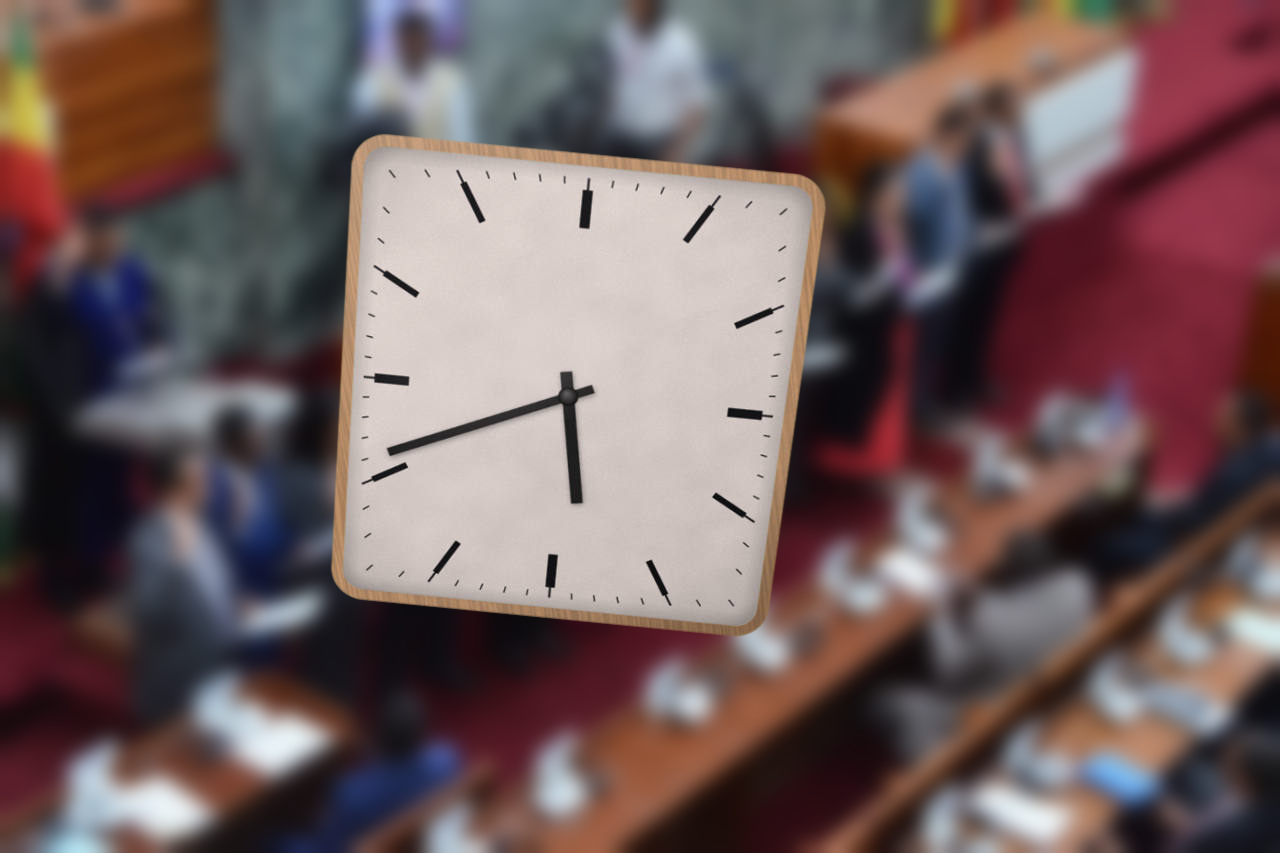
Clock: 5 h 41 min
